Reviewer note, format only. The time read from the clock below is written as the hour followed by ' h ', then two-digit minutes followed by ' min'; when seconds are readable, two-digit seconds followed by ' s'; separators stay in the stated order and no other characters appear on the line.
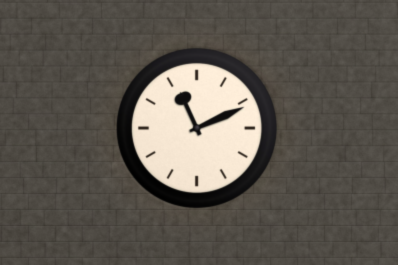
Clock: 11 h 11 min
